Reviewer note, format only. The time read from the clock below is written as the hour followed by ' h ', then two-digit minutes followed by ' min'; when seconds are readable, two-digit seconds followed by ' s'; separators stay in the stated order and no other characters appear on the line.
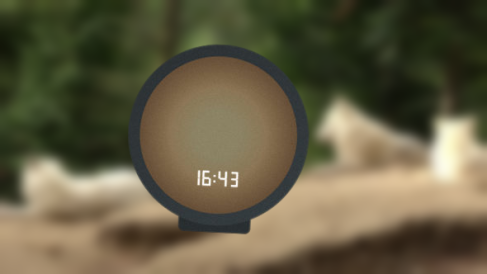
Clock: 16 h 43 min
